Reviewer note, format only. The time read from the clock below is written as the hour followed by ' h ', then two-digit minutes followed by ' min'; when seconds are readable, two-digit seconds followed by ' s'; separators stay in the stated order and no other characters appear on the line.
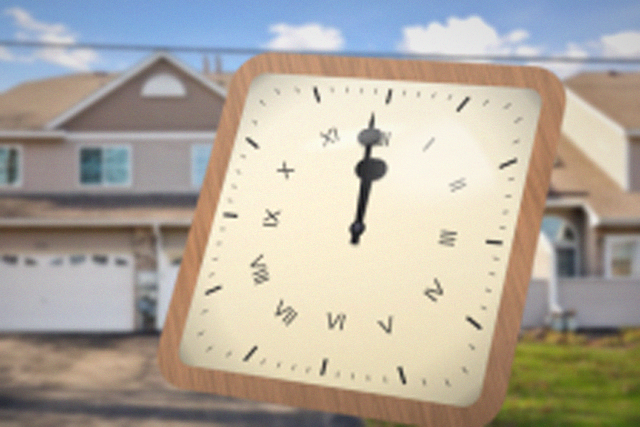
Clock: 11 h 59 min
